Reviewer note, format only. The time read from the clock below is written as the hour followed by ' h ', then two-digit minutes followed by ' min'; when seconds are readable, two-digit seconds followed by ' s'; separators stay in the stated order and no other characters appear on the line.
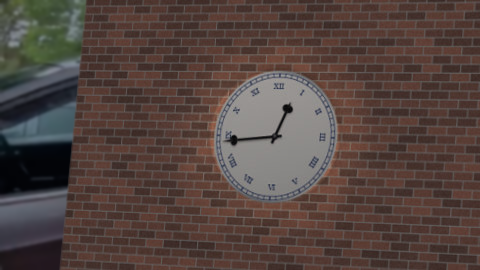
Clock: 12 h 44 min
